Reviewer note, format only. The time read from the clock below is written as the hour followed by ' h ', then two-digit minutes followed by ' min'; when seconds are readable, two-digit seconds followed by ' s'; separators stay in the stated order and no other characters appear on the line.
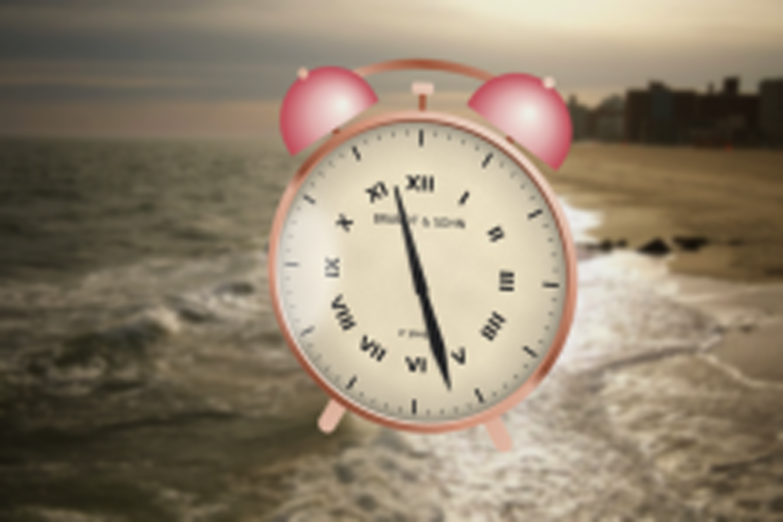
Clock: 11 h 27 min
